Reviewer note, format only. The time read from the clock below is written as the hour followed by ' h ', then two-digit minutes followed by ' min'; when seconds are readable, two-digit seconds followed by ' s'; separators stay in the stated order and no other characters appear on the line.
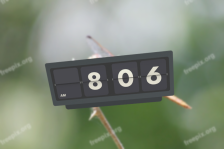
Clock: 8 h 06 min
